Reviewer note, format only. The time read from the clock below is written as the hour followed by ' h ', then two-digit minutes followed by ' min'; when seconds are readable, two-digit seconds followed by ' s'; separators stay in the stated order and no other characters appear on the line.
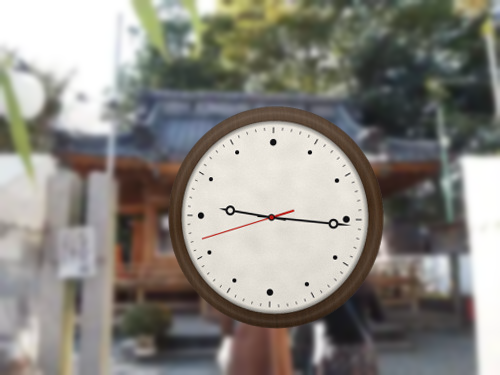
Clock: 9 h 15 min 42 s
